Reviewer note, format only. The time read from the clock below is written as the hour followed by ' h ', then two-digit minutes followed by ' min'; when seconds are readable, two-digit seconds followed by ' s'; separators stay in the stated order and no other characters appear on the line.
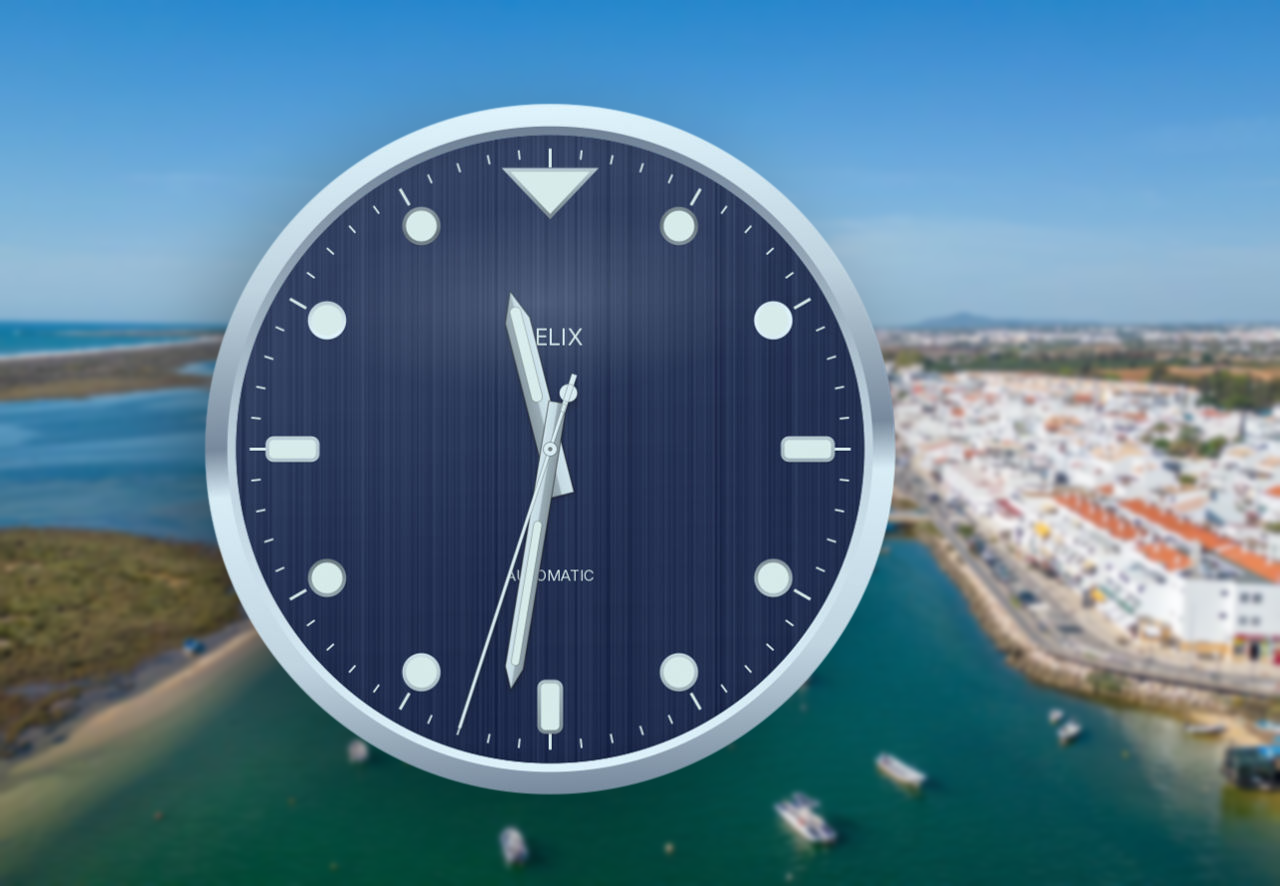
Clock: 11 h 31 min 33 s
